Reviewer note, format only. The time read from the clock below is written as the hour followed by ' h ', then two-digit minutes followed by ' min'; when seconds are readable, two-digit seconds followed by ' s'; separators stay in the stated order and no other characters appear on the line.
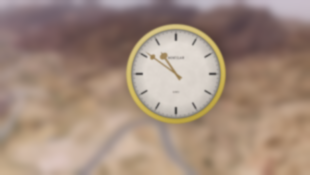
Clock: 10 h 51 min
